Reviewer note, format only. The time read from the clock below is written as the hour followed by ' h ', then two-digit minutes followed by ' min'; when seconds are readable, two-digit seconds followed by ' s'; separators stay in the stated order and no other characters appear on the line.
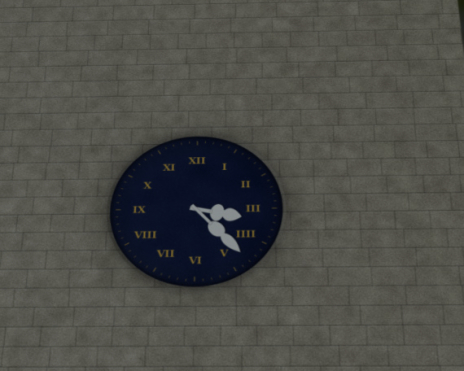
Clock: 3 h 23 min
